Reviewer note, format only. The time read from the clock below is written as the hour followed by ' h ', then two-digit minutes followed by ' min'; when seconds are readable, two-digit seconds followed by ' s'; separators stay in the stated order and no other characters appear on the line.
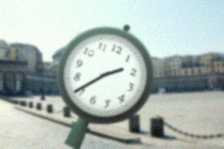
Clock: 1 h 36 min
